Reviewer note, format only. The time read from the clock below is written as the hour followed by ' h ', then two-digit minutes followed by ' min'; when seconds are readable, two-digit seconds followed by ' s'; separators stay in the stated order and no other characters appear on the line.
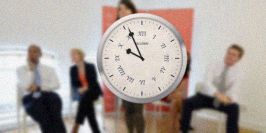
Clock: 9 h 56 min
